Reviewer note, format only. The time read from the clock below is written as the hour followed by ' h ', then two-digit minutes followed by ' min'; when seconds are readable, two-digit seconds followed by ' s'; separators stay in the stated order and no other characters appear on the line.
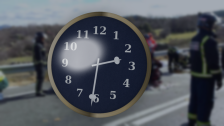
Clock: 2 h 31 min
